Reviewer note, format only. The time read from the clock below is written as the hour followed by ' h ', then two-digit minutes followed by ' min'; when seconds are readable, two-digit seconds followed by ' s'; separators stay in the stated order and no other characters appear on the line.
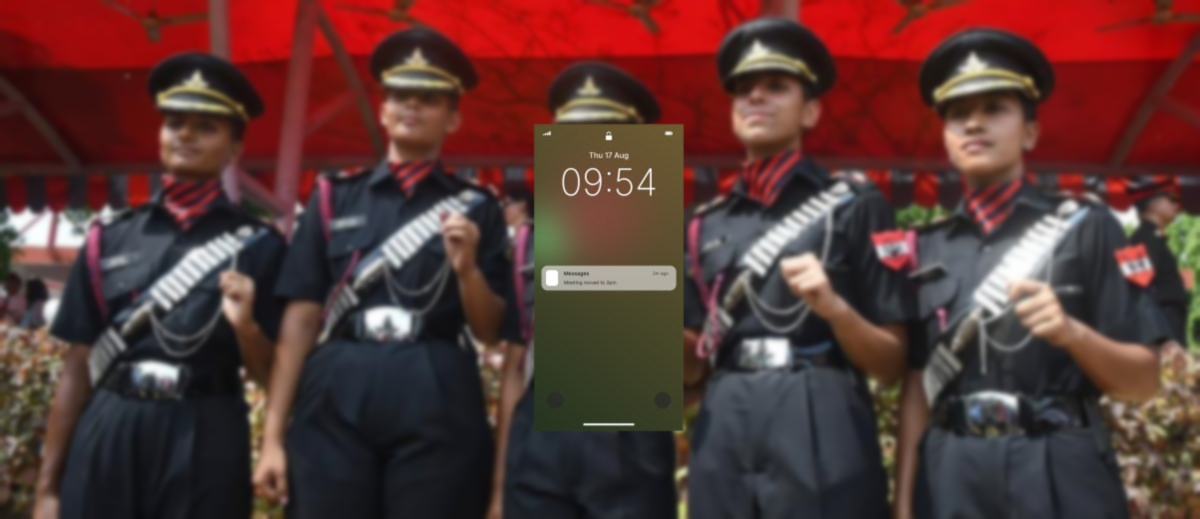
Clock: 9 h 54 min
